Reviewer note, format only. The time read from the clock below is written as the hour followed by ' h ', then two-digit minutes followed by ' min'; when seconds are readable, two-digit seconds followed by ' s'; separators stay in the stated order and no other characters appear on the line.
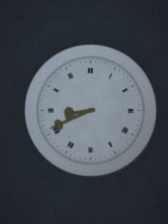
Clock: 8 h 41 min
